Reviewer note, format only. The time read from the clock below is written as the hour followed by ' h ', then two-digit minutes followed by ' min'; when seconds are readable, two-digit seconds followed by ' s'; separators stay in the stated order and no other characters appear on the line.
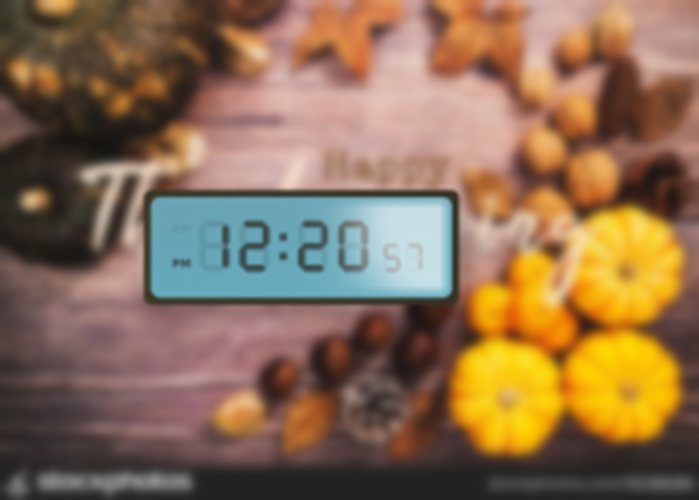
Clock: 12 h 20 min 57 s
